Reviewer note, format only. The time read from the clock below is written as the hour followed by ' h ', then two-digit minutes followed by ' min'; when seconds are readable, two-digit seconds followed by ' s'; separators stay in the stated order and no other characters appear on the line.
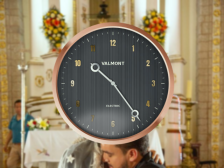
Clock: 10 h 24 min
